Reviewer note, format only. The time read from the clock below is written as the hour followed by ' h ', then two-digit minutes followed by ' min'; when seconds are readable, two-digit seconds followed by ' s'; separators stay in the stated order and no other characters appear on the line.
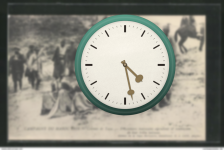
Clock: 4 h 28 min
